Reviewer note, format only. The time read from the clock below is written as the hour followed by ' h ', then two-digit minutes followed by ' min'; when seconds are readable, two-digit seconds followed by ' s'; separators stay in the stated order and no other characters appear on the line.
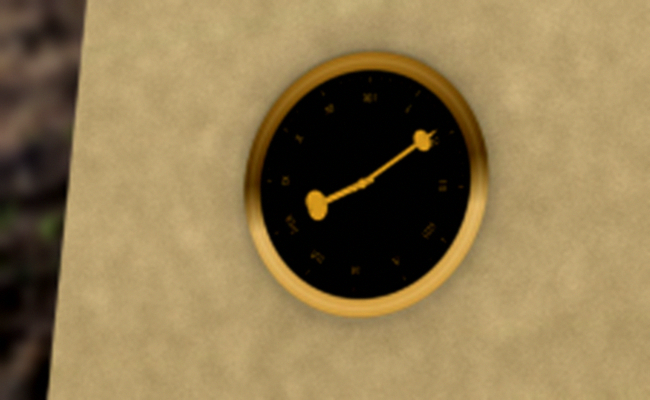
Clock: 8 h 09 min
